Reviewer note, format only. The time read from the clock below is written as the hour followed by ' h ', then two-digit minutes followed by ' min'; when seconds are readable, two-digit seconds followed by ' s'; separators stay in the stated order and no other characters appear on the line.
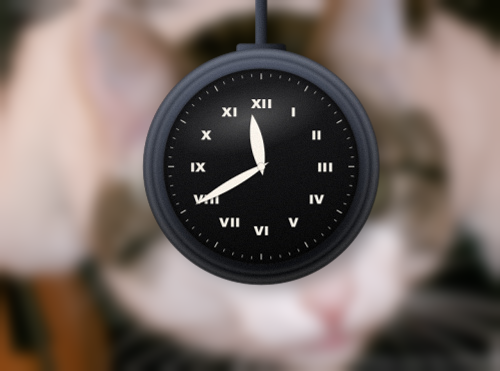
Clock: 11 h 40 min
